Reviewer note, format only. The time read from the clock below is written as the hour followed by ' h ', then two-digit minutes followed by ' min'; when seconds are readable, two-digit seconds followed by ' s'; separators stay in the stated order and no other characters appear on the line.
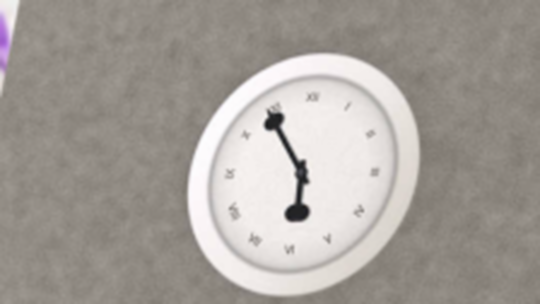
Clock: 5 h 54 min
